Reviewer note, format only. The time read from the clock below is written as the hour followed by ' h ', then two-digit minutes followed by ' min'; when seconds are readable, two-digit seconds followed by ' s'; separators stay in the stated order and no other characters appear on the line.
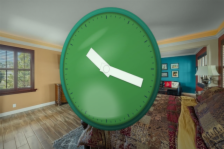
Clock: 10 h 18 min
